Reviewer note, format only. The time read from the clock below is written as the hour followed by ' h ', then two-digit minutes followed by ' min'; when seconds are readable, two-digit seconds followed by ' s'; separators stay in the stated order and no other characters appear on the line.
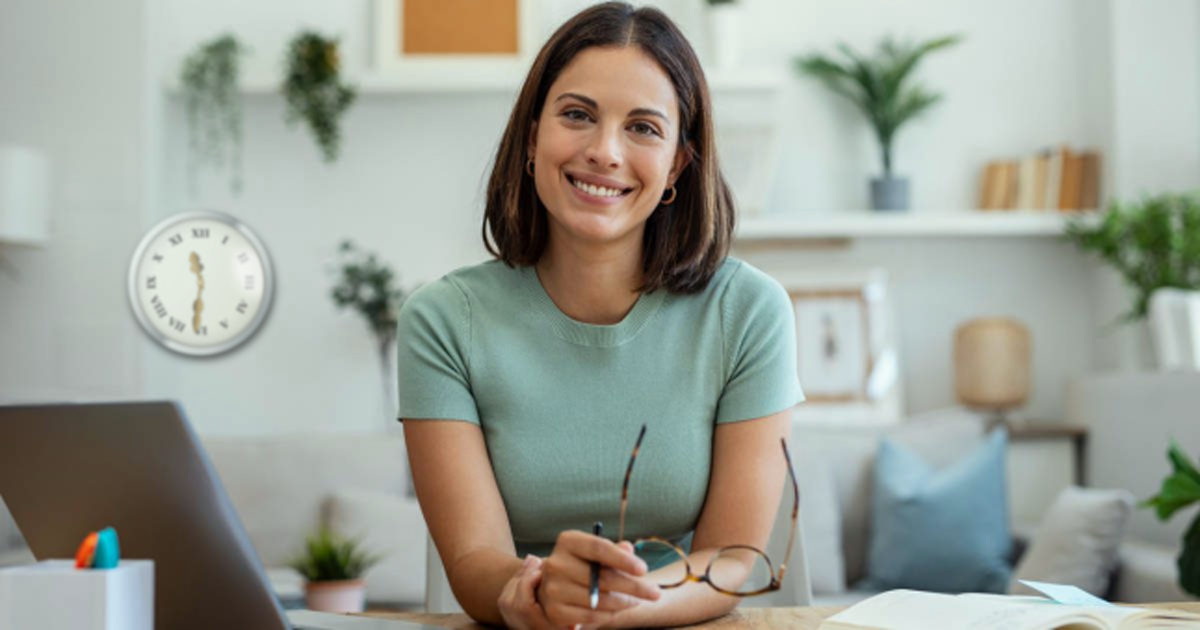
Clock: 11 h 31 min
